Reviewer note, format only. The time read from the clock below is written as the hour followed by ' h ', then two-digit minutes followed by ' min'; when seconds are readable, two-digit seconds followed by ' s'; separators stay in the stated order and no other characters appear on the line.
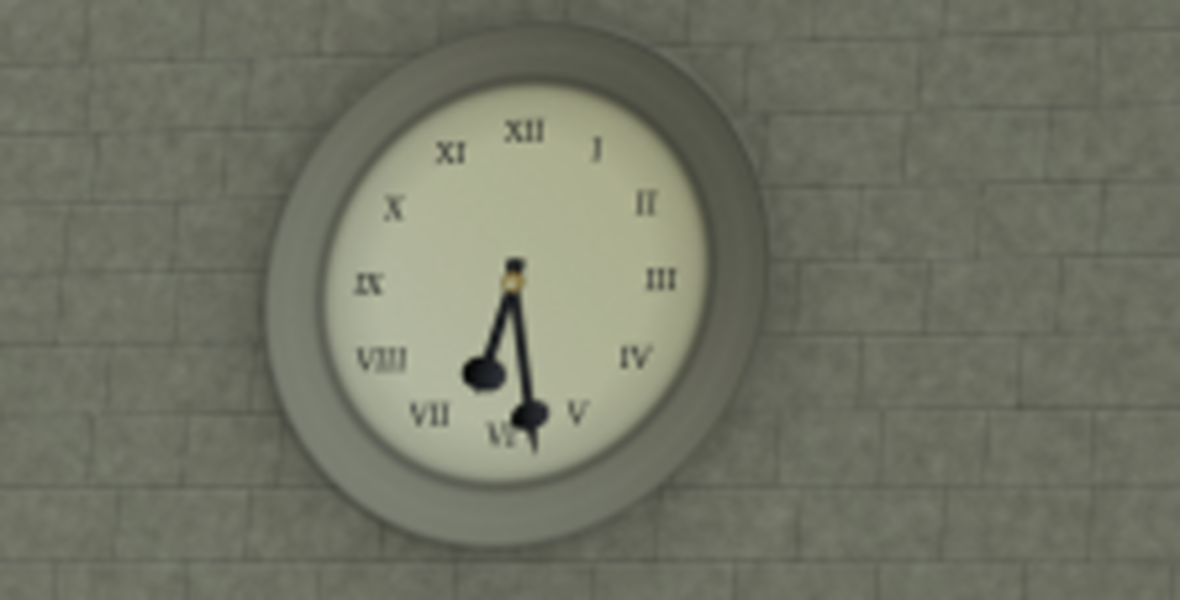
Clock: 6 h 28 min
